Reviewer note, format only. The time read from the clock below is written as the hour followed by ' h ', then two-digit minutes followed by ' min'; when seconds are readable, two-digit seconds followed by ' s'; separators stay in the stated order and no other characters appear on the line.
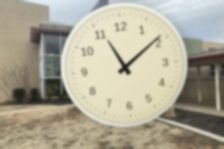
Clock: 11 h 09 min
